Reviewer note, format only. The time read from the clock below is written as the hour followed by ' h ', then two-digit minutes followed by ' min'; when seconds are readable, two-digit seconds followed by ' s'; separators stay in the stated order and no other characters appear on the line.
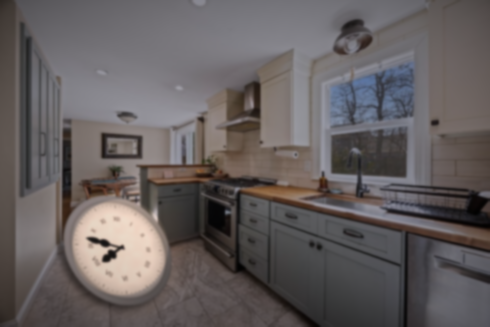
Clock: 7 h 47 min
